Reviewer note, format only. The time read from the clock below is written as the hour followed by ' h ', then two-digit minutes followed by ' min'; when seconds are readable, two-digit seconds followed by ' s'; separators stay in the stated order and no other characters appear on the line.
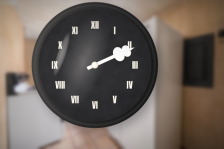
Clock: 2 h 11 min
